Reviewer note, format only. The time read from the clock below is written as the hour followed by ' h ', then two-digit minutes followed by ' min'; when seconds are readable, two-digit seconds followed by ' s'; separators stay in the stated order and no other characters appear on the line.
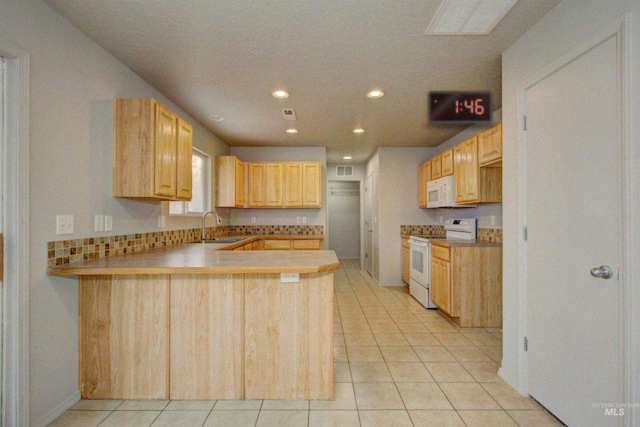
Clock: 1 h 46 min
